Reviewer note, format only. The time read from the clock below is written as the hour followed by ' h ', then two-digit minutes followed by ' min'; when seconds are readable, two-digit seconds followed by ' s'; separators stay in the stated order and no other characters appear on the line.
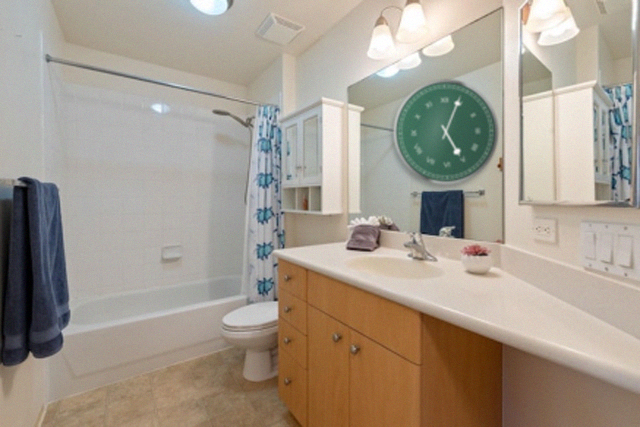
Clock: 5 h 04 min
